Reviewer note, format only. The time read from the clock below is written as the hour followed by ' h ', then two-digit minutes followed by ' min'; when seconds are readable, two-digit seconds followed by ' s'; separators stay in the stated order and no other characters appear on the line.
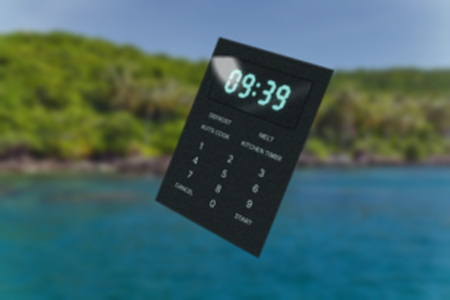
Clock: 9 h 39 min
